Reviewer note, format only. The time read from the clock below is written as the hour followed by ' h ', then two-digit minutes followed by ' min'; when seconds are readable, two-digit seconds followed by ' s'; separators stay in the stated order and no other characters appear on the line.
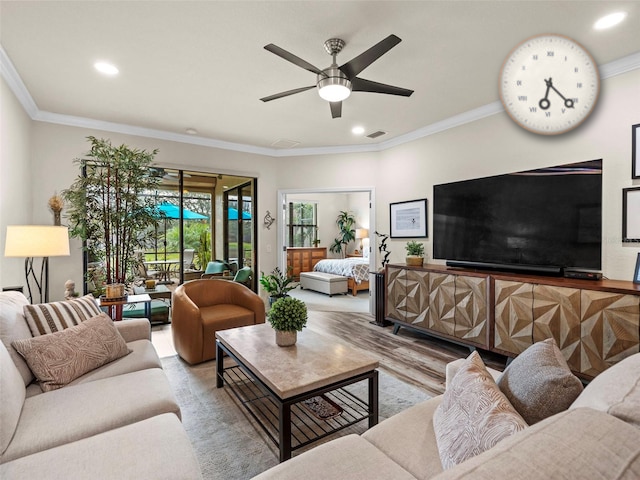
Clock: 6 h 22 min
